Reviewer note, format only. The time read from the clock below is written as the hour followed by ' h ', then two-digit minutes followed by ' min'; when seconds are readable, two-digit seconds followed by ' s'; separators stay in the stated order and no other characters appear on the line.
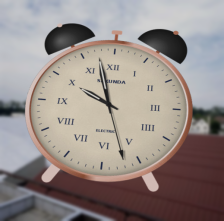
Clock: 9 h 57 min 27 s
